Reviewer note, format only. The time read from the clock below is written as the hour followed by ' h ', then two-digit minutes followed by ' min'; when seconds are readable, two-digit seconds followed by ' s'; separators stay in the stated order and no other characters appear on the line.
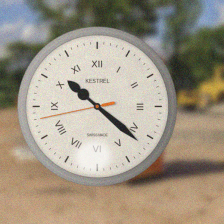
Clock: 10 h 21 min 43 s
